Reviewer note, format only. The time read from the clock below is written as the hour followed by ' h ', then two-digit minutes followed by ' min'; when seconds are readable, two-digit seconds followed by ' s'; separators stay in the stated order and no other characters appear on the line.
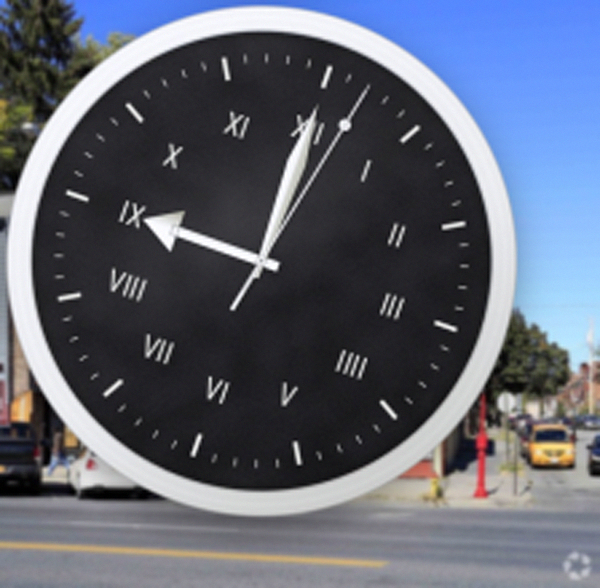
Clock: 9 h 00 min 02 s
